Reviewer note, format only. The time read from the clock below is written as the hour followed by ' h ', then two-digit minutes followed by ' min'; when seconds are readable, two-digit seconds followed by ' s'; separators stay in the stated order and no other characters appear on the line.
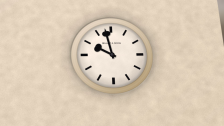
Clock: 9 h 58 min
